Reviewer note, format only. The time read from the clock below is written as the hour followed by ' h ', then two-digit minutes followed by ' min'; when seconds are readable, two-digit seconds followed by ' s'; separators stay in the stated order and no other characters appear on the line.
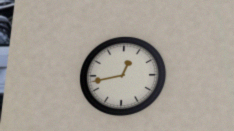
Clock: 12 h 43 min
